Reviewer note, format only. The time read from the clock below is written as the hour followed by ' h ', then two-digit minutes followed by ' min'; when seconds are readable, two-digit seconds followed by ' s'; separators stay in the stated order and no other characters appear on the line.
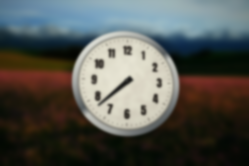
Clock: 7 h 38 min
